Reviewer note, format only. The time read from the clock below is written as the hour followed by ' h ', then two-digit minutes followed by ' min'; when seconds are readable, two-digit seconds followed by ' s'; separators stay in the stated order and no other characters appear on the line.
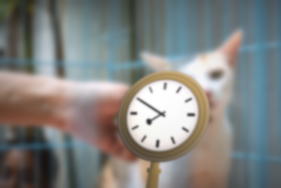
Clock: 7 h 50 min
